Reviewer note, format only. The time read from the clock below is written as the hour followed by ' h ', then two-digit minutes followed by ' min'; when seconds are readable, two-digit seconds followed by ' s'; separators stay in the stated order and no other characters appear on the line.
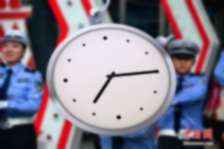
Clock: 7 h 15 min
